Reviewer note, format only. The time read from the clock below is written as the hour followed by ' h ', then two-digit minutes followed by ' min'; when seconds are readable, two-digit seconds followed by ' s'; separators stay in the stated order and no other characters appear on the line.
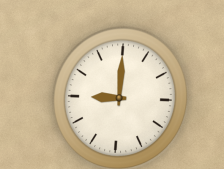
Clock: 9 h 00 min
